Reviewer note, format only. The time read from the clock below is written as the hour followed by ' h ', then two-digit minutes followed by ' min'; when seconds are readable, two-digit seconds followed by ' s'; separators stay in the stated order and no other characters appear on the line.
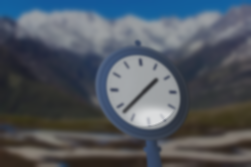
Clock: 1 h 38 min
